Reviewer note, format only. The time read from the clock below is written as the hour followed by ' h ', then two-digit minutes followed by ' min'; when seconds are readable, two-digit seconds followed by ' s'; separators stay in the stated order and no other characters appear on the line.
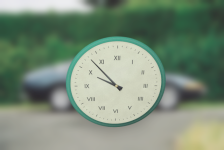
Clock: 9 h 53 min
